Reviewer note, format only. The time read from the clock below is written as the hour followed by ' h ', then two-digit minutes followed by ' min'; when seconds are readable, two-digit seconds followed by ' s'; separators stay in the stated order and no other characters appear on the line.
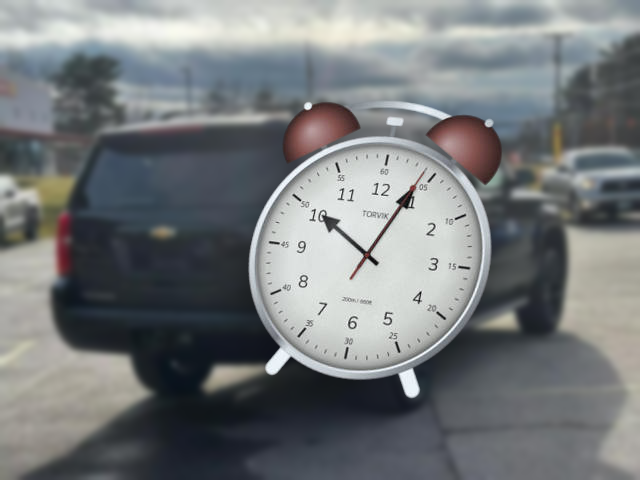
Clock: 10 h 04 min 04 s
